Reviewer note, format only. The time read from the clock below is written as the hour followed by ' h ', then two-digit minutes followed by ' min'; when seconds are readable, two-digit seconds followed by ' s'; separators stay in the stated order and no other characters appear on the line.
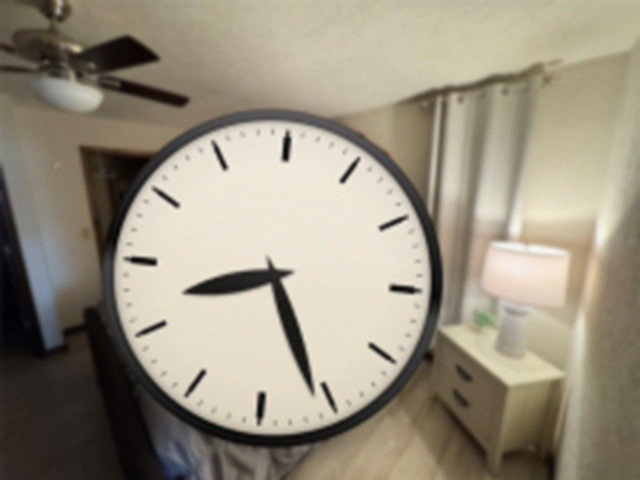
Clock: 8 h 26 min
